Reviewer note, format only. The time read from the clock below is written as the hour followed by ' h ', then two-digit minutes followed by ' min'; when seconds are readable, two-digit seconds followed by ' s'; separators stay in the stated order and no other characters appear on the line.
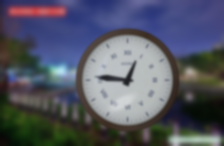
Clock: 12 h 46 min
